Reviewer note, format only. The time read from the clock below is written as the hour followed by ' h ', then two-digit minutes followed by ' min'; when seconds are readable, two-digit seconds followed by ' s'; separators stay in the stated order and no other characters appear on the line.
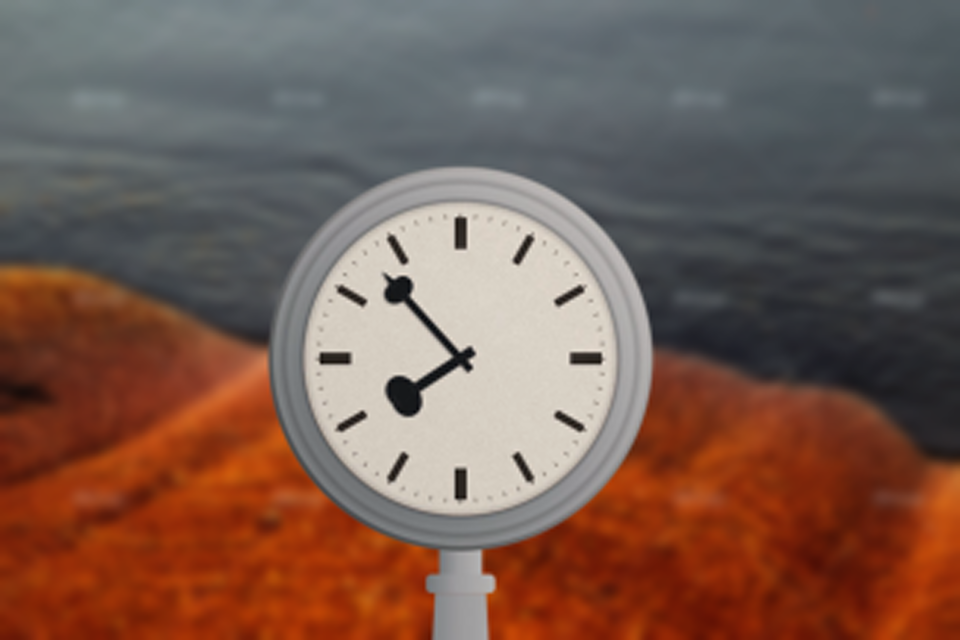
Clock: 7 h 53 min
